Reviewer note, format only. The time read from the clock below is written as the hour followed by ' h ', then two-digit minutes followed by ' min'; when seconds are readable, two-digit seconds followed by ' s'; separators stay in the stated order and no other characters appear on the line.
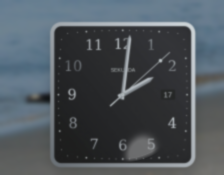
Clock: 2 h 01 min 08 s
